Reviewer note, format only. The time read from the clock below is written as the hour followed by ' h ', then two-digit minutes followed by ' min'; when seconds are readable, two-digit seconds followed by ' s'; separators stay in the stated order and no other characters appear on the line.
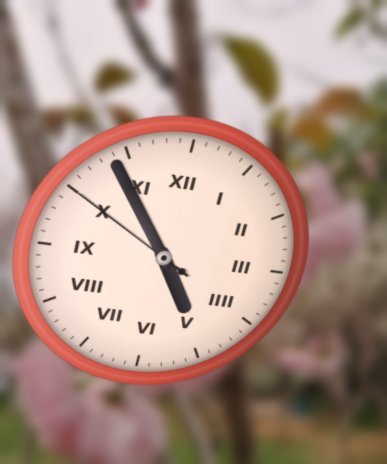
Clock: 4 h 53 min 50 s
